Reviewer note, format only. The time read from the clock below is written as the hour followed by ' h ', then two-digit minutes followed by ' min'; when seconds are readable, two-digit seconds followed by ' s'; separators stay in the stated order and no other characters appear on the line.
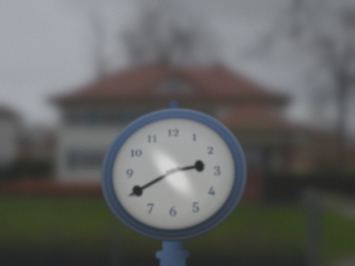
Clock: 2 h 40 min
